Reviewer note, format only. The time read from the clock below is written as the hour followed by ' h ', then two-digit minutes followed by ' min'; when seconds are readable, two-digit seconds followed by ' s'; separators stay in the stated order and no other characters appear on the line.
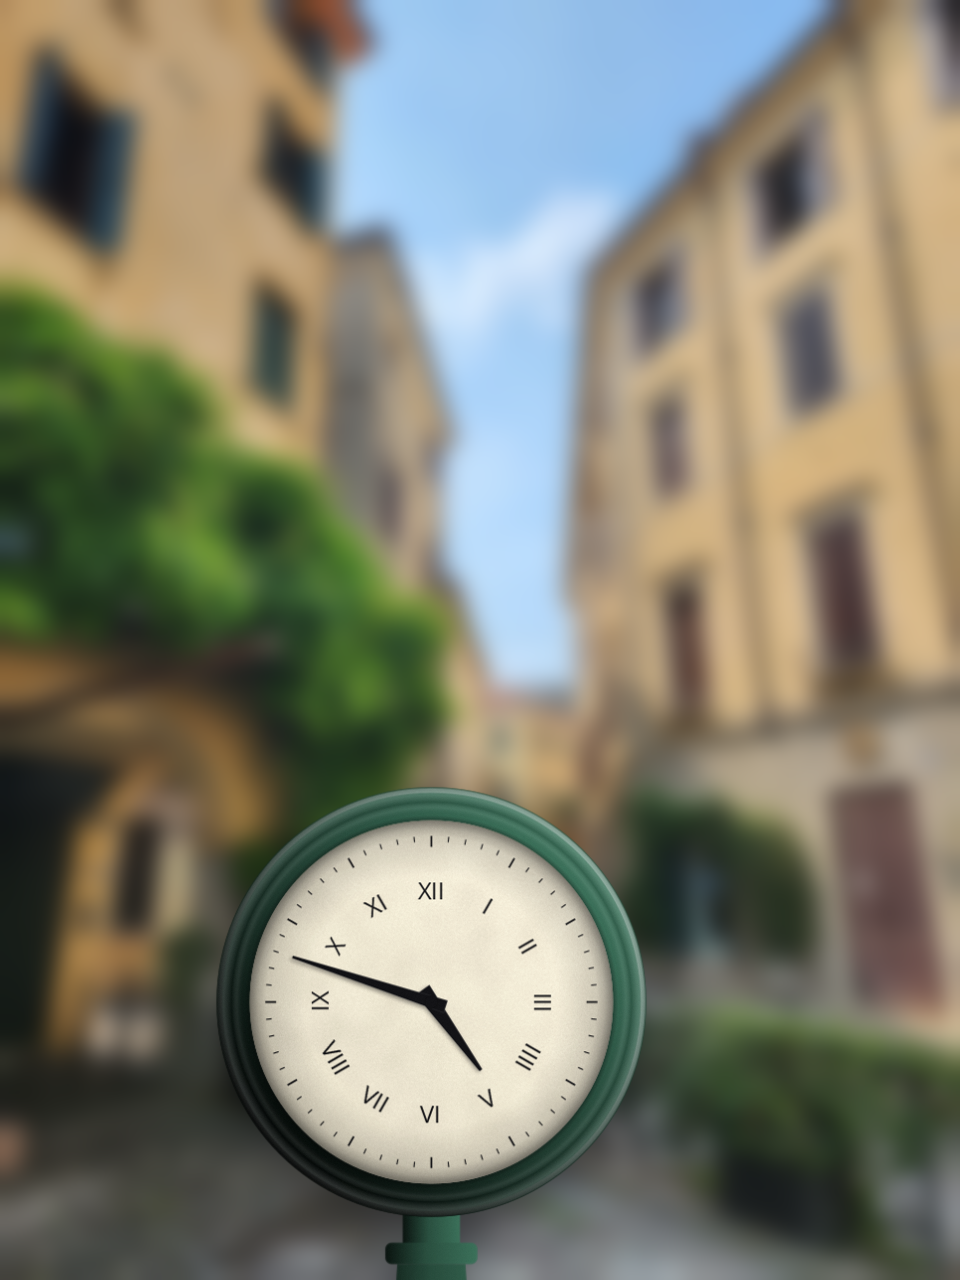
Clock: 4 h 48 min
